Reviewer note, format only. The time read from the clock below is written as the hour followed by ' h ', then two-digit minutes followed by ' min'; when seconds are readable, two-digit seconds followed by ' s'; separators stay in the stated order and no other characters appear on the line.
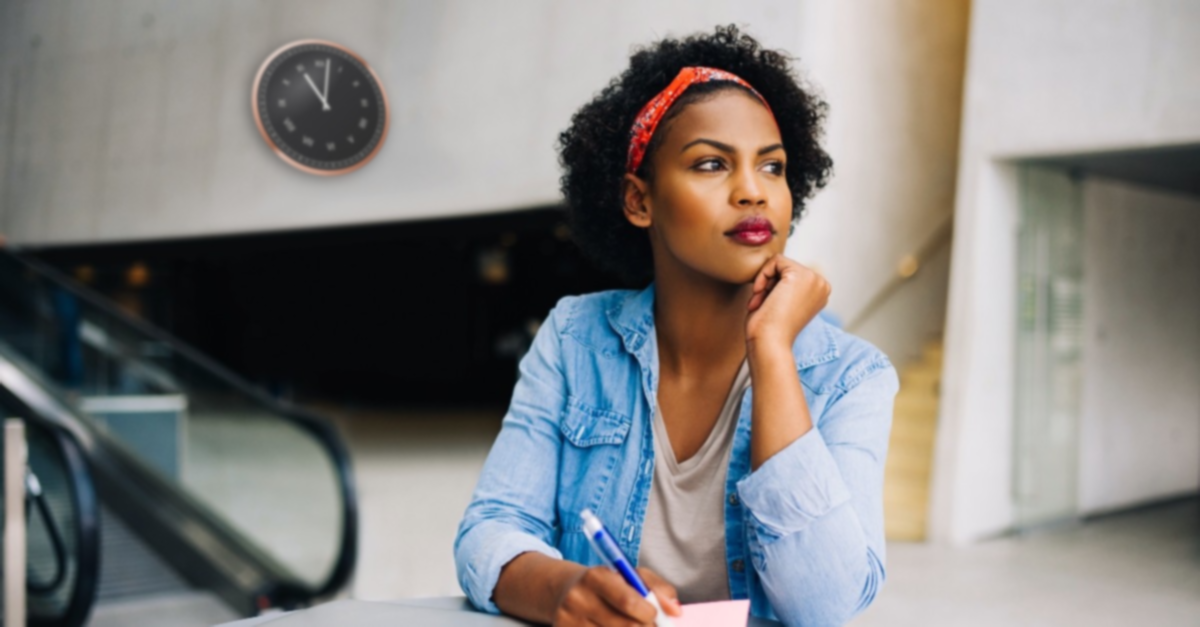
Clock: 11 h 02 min
